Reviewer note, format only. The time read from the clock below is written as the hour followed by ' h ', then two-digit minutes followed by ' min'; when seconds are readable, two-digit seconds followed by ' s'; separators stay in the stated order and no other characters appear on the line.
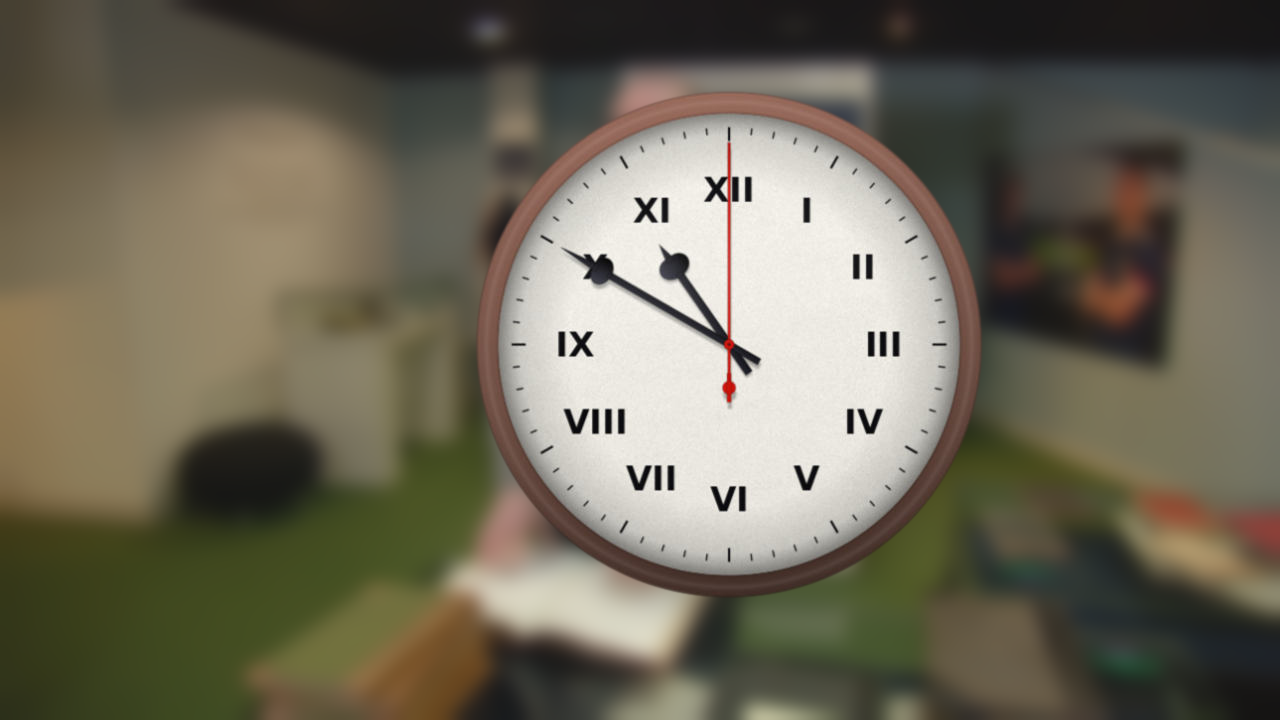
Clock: 10 h 50 min 00 s
